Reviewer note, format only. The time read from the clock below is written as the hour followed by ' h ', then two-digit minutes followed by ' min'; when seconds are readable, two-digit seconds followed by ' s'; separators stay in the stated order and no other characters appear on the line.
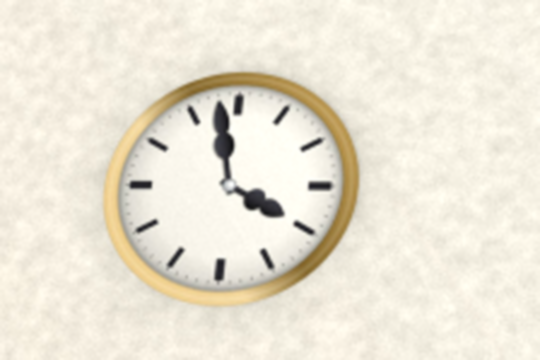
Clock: 3 h 58 min
